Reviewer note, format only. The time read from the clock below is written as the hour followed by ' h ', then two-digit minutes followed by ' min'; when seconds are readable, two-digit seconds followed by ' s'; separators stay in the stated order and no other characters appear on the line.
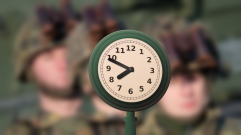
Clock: 7 h 49 min
